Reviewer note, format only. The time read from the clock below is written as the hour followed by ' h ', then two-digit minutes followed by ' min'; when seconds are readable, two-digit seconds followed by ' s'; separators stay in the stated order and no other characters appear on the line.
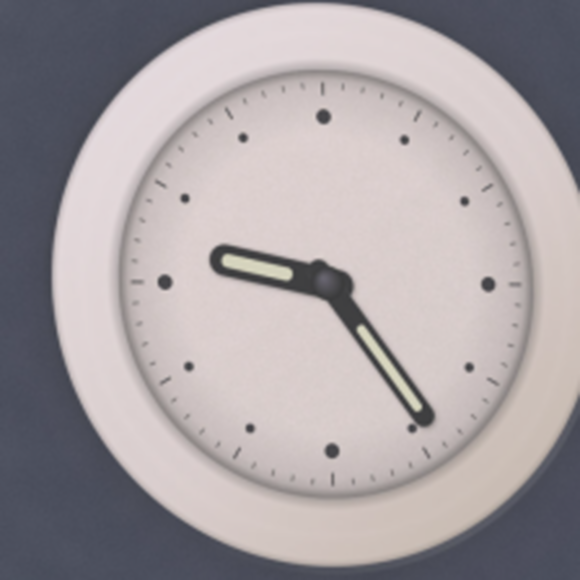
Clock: 9 h 24 min
